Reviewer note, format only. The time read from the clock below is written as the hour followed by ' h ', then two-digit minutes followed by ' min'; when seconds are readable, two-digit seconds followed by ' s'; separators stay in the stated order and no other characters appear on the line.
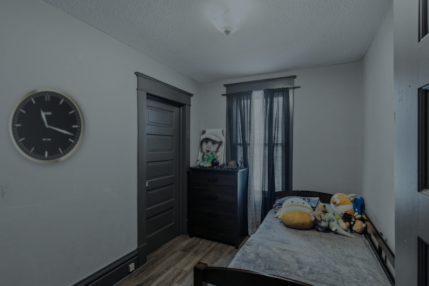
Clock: 11 h 18 min
